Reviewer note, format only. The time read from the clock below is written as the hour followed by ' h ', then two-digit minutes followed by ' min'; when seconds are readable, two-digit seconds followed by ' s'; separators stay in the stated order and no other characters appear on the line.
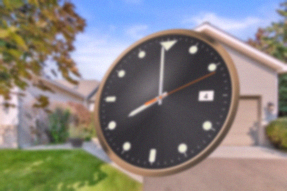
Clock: 7 h 59 min 11 s
